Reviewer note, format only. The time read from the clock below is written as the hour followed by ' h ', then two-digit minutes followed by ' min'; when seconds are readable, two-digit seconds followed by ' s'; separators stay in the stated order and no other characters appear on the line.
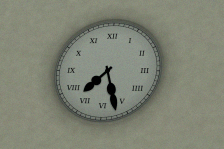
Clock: 7 h 27 min
